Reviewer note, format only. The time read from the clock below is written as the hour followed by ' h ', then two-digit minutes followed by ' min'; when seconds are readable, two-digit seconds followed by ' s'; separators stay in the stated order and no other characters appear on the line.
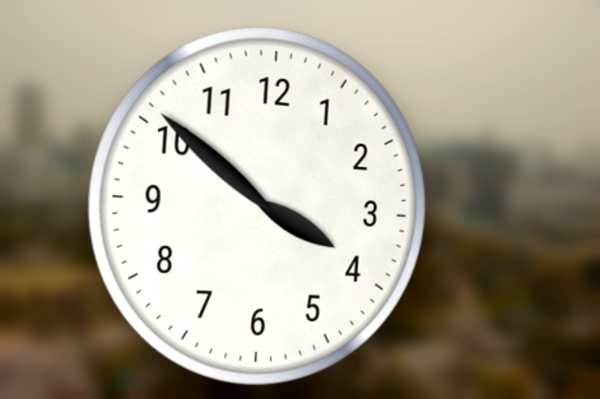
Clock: 3 h 51 min
